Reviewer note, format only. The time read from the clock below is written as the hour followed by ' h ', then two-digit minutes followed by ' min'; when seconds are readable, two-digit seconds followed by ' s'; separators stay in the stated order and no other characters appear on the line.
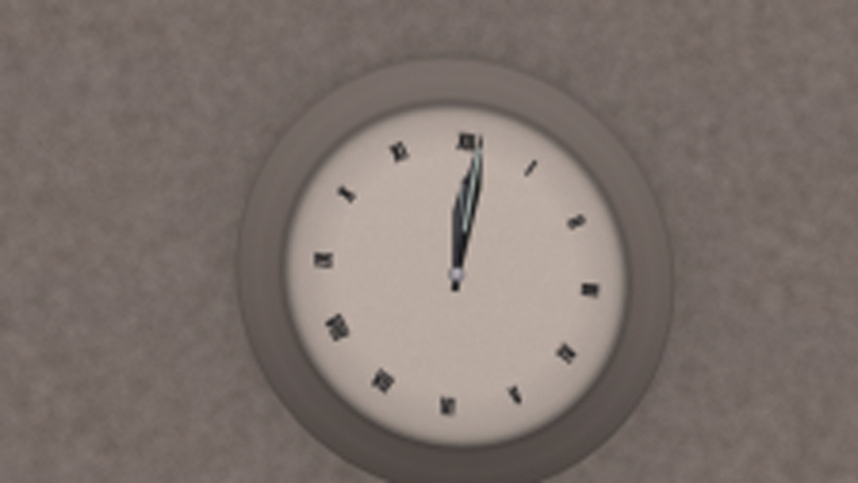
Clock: 12 h 01 min
